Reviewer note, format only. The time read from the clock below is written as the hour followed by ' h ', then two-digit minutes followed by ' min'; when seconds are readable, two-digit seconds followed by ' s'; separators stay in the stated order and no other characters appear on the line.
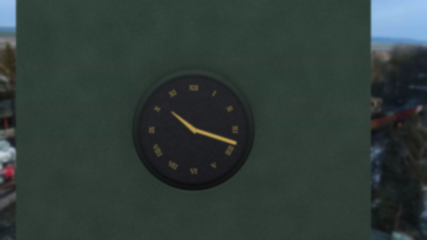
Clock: 10 h 18 min
